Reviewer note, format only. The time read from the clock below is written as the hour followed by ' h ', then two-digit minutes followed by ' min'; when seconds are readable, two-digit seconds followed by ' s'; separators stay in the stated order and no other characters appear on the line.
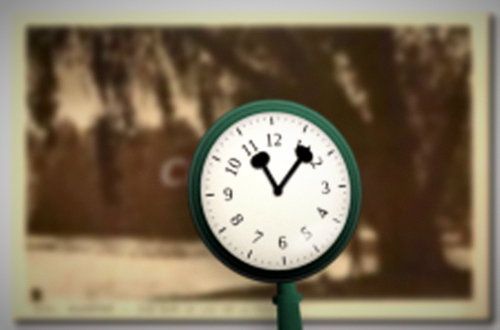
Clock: 11 h 07 min
